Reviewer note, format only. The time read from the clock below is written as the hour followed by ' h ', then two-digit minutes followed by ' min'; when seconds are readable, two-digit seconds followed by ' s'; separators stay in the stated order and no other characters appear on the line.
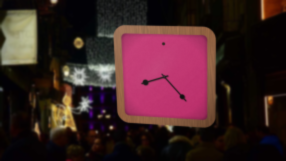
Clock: 8 h 23 min
